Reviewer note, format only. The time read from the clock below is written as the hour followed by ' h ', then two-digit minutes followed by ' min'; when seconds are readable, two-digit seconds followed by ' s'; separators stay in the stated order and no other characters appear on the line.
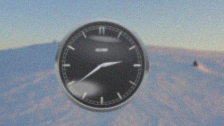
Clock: 2 h 39 min
